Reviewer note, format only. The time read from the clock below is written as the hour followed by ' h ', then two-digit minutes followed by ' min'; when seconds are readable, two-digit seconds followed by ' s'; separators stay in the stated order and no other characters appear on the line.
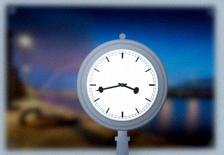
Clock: 3 h 43 min
